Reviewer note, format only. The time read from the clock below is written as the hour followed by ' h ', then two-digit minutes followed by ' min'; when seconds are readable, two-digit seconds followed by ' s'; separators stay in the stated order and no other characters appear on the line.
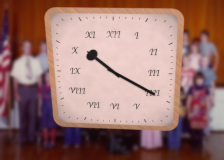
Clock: 10 h 20 min
